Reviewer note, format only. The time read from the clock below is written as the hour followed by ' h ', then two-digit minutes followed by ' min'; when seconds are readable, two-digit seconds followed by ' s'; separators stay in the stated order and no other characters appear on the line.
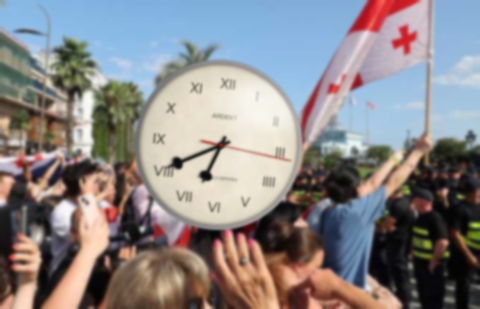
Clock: 6 h 40 min 16 s
